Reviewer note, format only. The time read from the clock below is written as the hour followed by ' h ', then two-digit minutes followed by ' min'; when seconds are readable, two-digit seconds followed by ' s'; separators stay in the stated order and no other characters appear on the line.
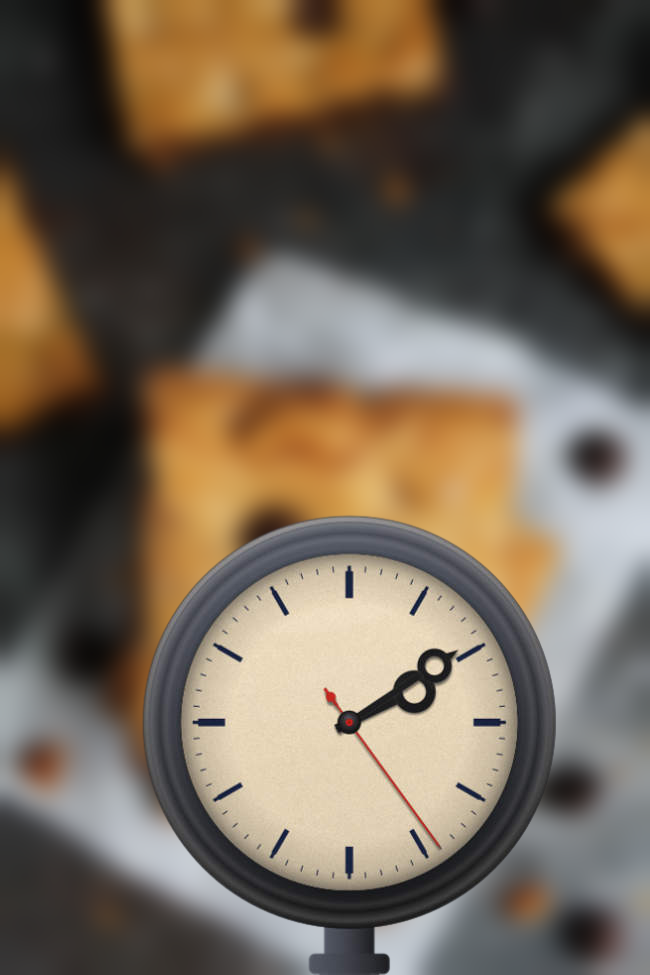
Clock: 2 h 09 min 24 s
